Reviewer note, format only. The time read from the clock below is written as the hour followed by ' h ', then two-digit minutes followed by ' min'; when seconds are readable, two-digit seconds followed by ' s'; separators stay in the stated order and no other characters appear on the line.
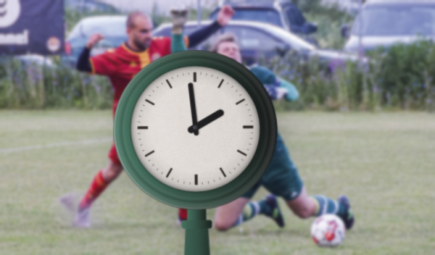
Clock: 1 h 59 min
